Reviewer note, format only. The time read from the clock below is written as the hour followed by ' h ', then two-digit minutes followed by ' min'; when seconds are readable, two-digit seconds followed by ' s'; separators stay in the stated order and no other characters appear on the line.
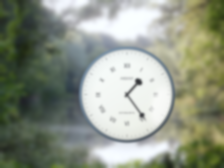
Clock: 1 h 24 min
